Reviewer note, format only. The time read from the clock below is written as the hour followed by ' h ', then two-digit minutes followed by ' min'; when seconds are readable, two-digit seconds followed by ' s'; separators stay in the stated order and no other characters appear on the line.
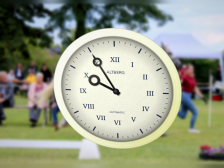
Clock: 9 h 55 min
